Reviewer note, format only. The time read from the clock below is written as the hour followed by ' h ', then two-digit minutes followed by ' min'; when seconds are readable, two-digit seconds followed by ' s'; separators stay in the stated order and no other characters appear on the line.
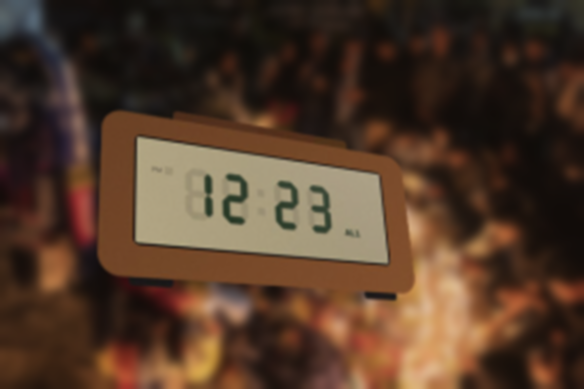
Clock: 12 h 23 min
